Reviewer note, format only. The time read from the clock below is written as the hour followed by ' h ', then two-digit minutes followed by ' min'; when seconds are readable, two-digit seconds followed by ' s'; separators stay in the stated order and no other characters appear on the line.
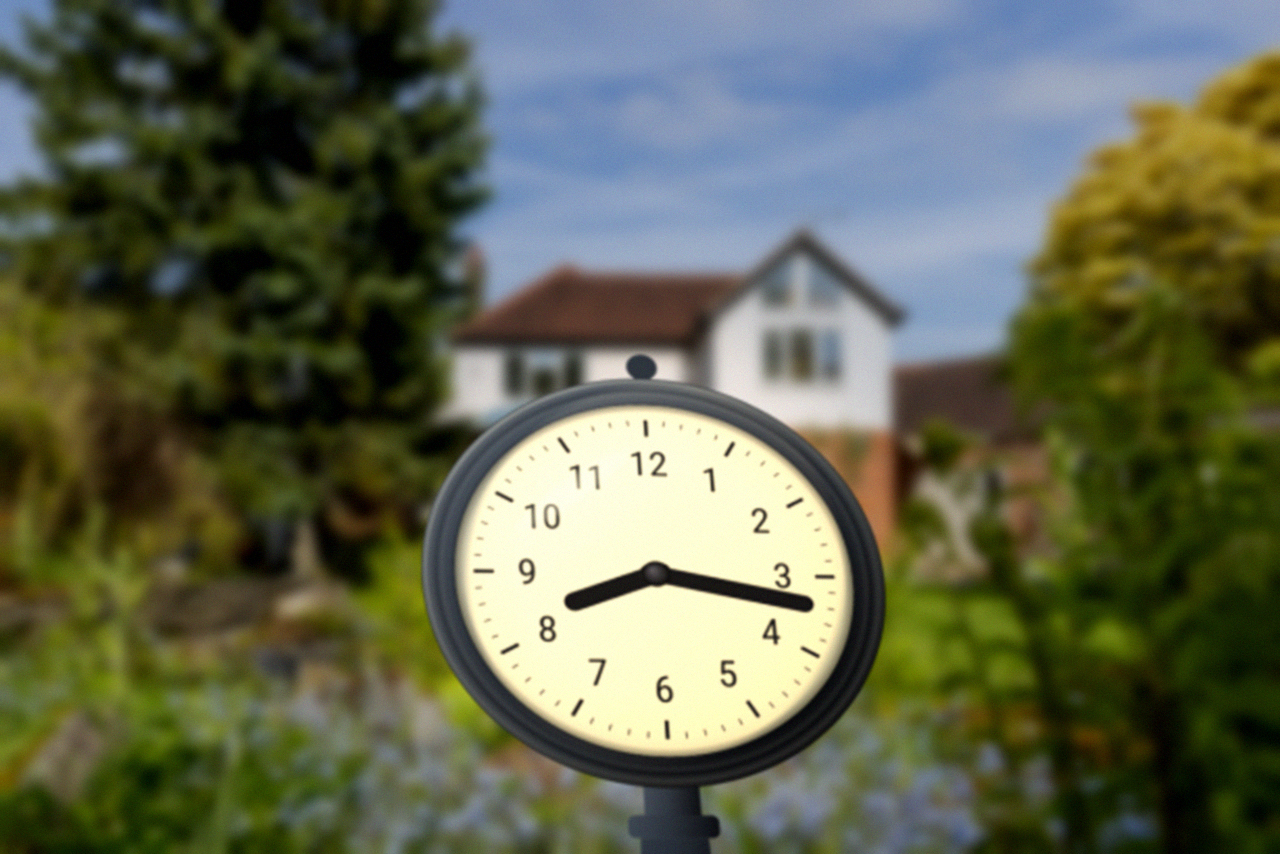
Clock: 8 h 17 min
